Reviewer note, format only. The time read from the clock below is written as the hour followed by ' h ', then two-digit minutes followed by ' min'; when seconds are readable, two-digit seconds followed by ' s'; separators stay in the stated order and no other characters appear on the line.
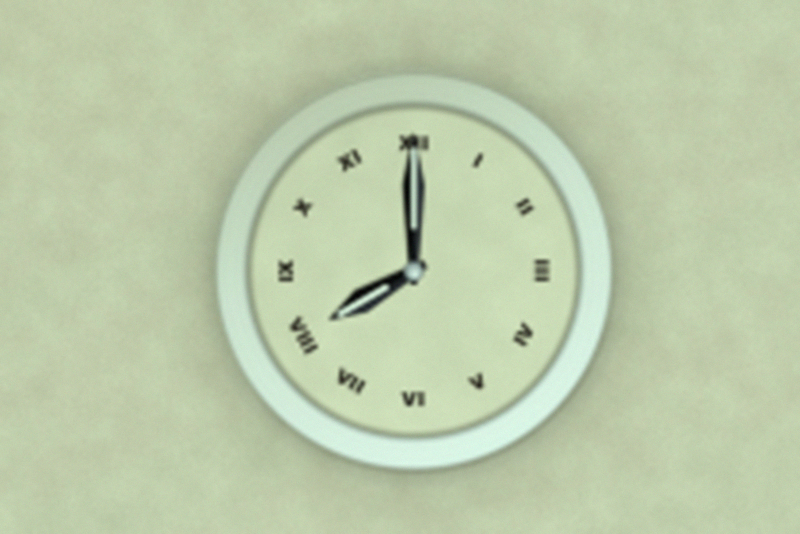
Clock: 8 h 00 min
